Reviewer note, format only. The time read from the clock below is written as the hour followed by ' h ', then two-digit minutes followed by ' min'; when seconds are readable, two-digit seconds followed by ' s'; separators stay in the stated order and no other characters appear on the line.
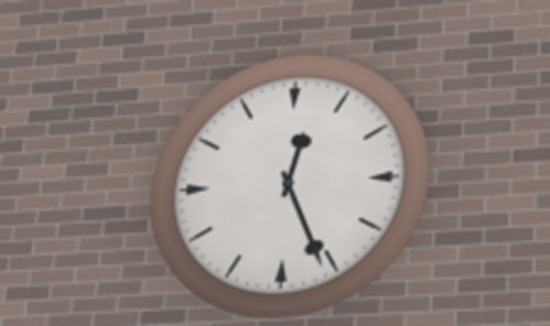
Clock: 12 h 26 min
